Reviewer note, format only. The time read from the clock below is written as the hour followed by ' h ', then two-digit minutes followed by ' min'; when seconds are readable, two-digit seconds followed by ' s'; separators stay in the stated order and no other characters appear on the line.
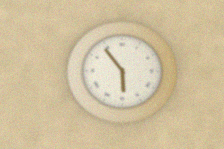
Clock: 5 h 54 min
